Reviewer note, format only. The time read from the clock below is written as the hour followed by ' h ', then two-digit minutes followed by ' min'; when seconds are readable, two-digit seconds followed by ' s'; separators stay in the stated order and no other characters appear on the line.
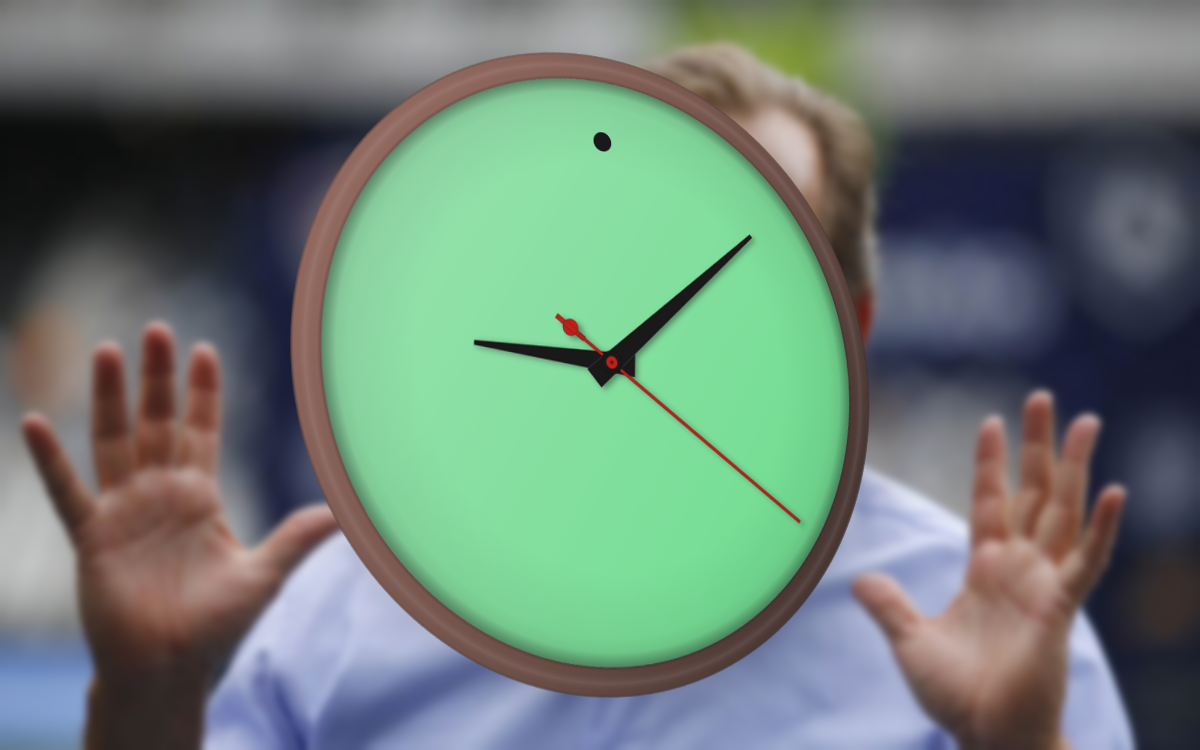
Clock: 9 h 08 min 21 s
